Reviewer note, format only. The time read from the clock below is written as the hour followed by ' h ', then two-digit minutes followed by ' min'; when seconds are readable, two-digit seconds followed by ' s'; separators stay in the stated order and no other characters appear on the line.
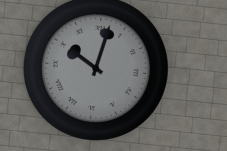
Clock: 10 h 02 min
